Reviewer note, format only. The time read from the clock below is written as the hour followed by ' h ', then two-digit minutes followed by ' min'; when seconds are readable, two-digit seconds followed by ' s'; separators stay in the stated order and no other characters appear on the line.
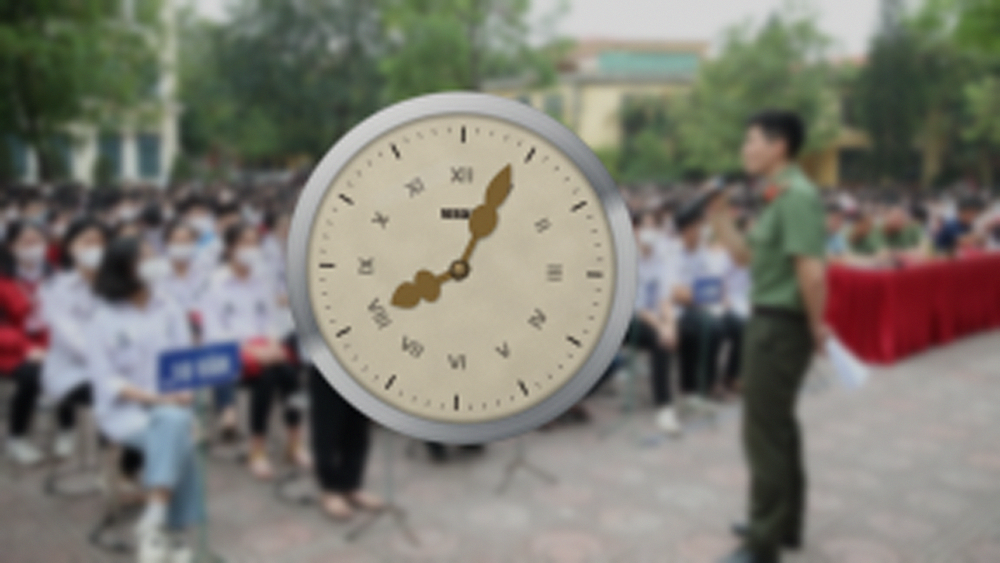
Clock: 8 h 04 min
